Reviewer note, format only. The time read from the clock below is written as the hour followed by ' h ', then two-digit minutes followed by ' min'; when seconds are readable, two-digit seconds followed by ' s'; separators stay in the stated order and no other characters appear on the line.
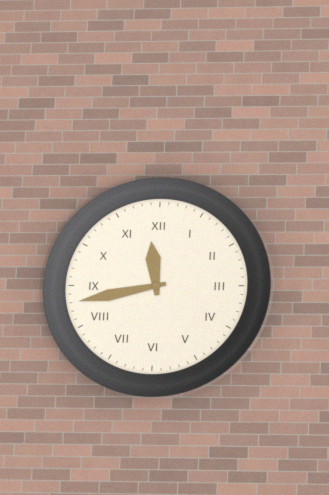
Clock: 11 h 43 min
